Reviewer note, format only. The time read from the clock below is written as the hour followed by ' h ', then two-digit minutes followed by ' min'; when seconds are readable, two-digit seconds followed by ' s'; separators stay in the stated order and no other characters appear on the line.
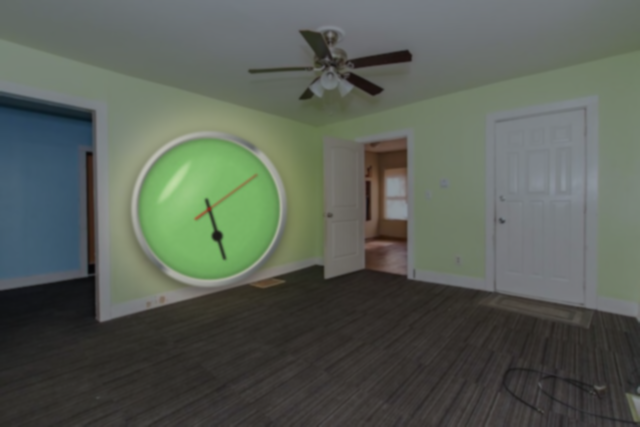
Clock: 5 h 27 min 09 s
